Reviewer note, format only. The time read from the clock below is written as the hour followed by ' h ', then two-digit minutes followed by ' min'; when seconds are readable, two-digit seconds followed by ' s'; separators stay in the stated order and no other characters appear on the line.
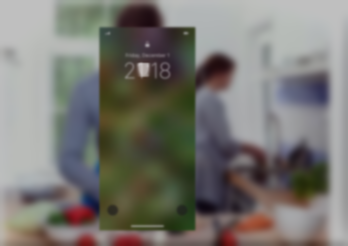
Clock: 21 h 18 min
